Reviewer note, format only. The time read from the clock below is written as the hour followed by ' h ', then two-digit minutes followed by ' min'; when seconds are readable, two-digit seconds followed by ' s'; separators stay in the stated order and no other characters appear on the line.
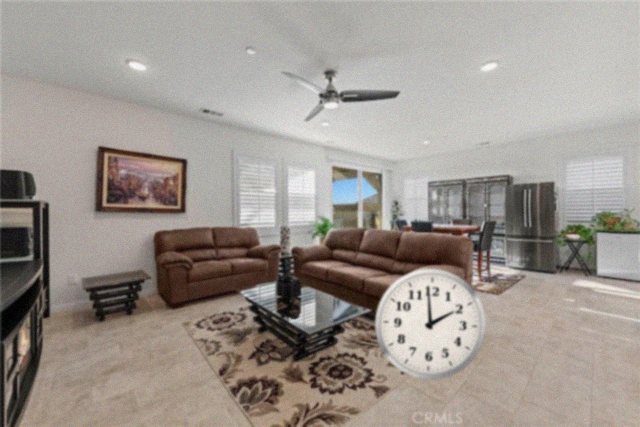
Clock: 1 h 59 min
